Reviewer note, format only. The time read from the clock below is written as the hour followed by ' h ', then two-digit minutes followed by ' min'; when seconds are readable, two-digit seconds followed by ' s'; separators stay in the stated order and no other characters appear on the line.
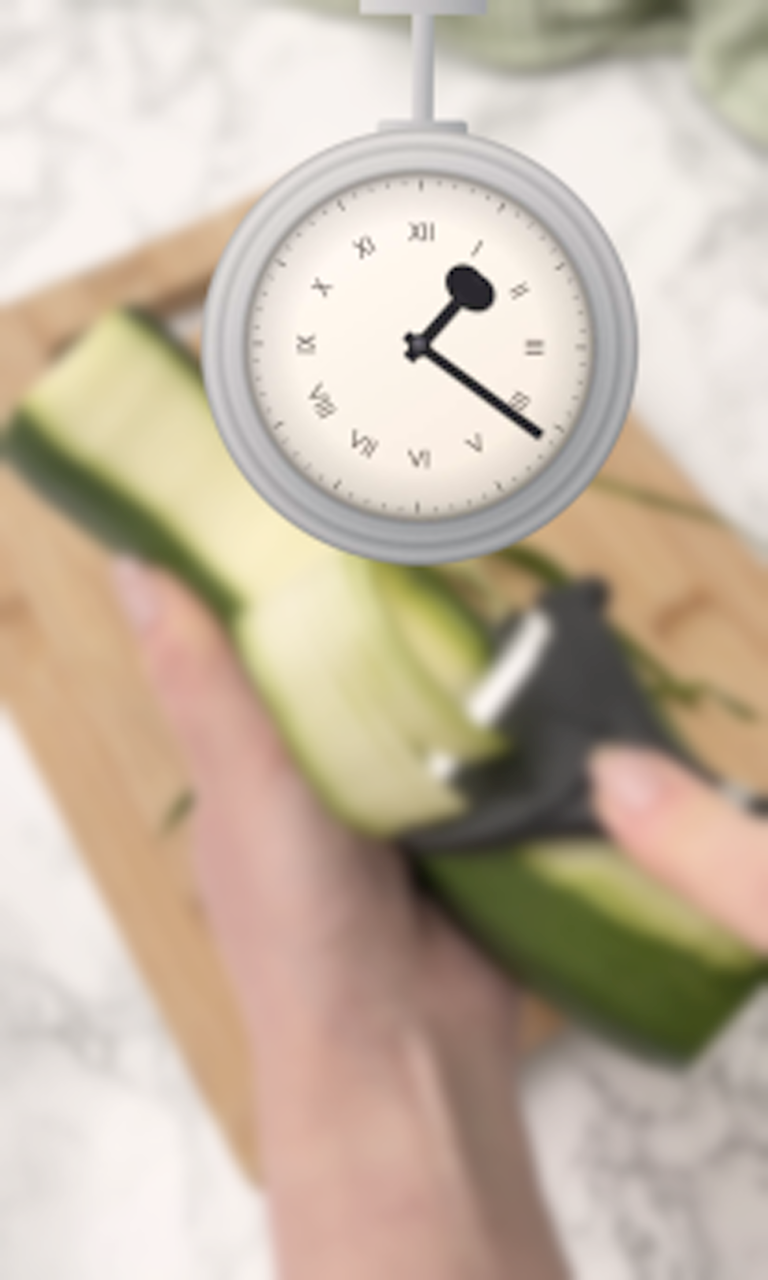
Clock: 1 h 21 min
